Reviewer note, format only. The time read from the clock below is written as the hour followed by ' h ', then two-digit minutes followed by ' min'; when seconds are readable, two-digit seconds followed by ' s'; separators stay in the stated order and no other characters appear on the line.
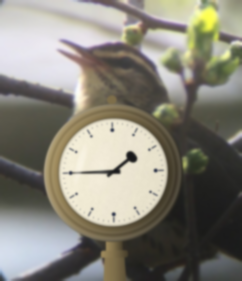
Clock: 1 h 45 min
